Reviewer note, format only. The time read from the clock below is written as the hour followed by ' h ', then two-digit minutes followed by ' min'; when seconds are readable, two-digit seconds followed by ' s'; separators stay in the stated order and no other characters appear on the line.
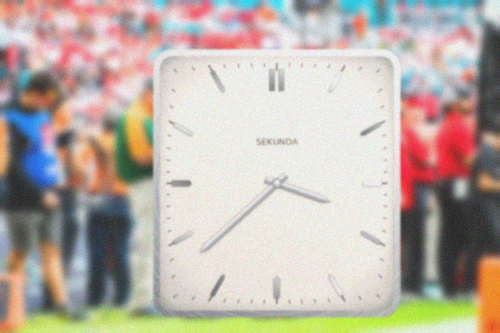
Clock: 3 h 38 min
